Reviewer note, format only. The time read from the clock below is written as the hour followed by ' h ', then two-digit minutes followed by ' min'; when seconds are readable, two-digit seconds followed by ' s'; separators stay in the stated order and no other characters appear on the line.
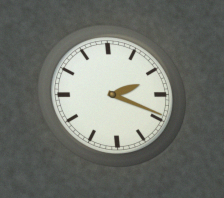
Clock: 2 h 19 min
